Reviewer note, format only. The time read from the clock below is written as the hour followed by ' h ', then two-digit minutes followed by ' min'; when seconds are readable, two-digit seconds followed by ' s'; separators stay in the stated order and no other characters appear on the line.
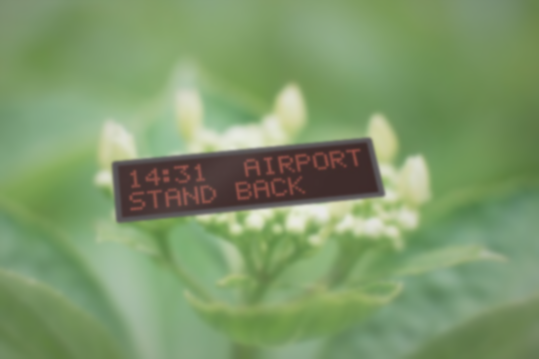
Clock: 14 h 31 min
